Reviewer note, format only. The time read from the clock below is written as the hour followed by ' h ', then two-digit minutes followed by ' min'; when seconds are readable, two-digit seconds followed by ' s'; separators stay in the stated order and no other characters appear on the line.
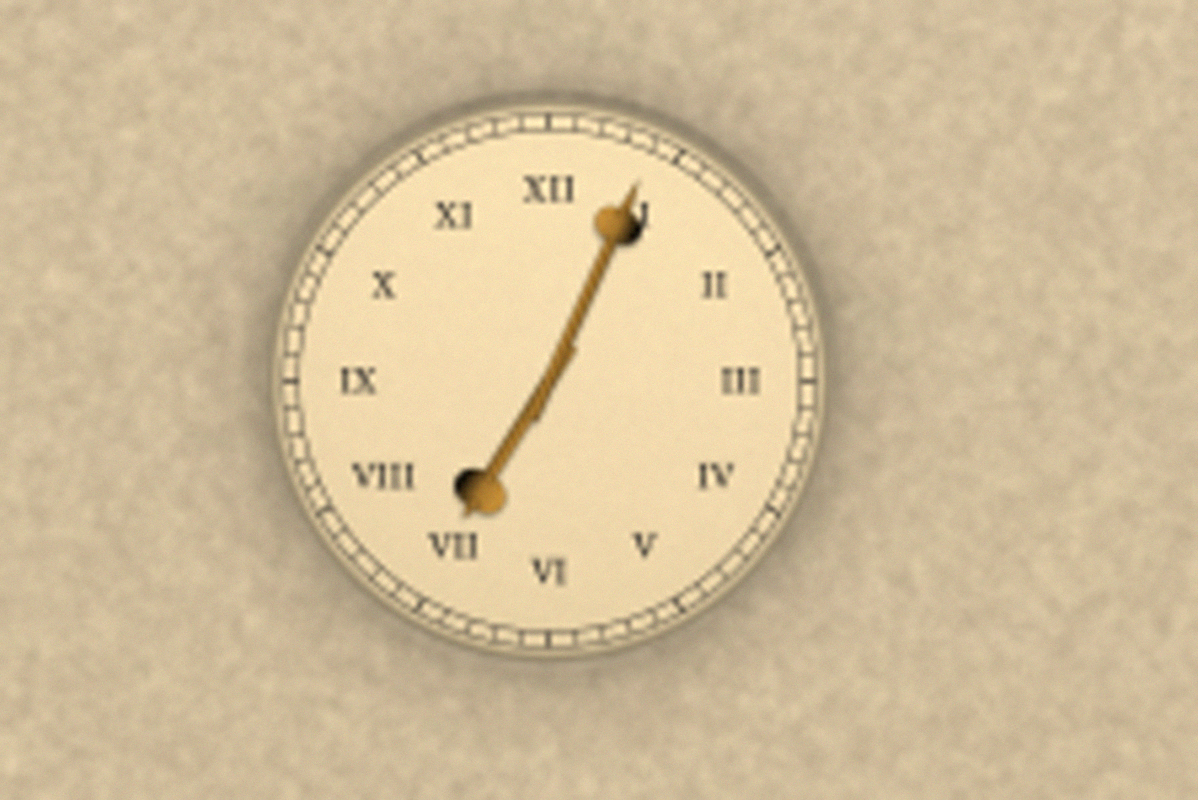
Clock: 7 h 04 min
